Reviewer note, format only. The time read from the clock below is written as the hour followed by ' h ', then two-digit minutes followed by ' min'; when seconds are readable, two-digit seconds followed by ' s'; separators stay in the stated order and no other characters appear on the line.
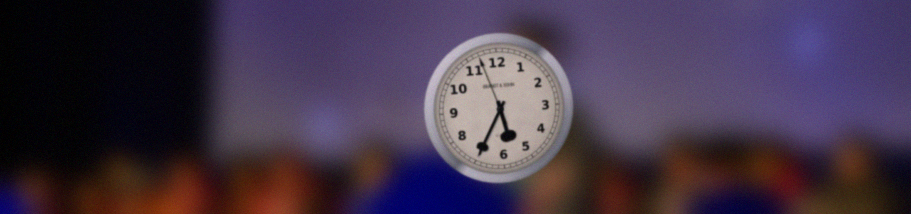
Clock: 5 h 34 min 57 s
